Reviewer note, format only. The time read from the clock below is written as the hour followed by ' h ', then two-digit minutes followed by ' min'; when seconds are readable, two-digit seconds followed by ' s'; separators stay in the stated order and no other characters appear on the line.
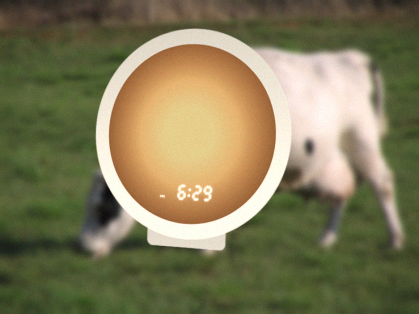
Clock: 6 h 29 min
